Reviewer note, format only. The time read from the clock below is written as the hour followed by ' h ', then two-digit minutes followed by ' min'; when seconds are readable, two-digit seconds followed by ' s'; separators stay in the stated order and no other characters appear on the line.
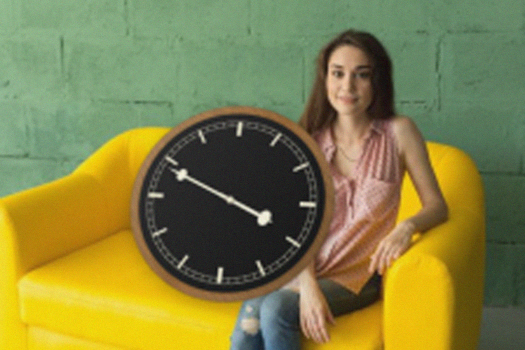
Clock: 3 h 49 min
